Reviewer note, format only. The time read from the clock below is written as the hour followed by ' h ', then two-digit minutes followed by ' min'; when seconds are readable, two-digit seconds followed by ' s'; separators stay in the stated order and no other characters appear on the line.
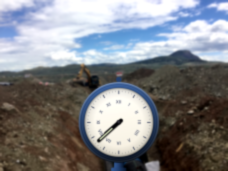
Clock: 7 h 38 min
